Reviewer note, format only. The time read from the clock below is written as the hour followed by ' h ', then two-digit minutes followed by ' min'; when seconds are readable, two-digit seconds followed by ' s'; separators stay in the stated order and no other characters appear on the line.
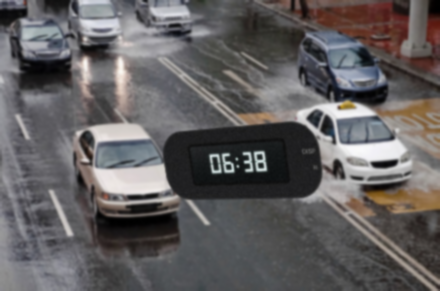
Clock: 6 h 38 min
